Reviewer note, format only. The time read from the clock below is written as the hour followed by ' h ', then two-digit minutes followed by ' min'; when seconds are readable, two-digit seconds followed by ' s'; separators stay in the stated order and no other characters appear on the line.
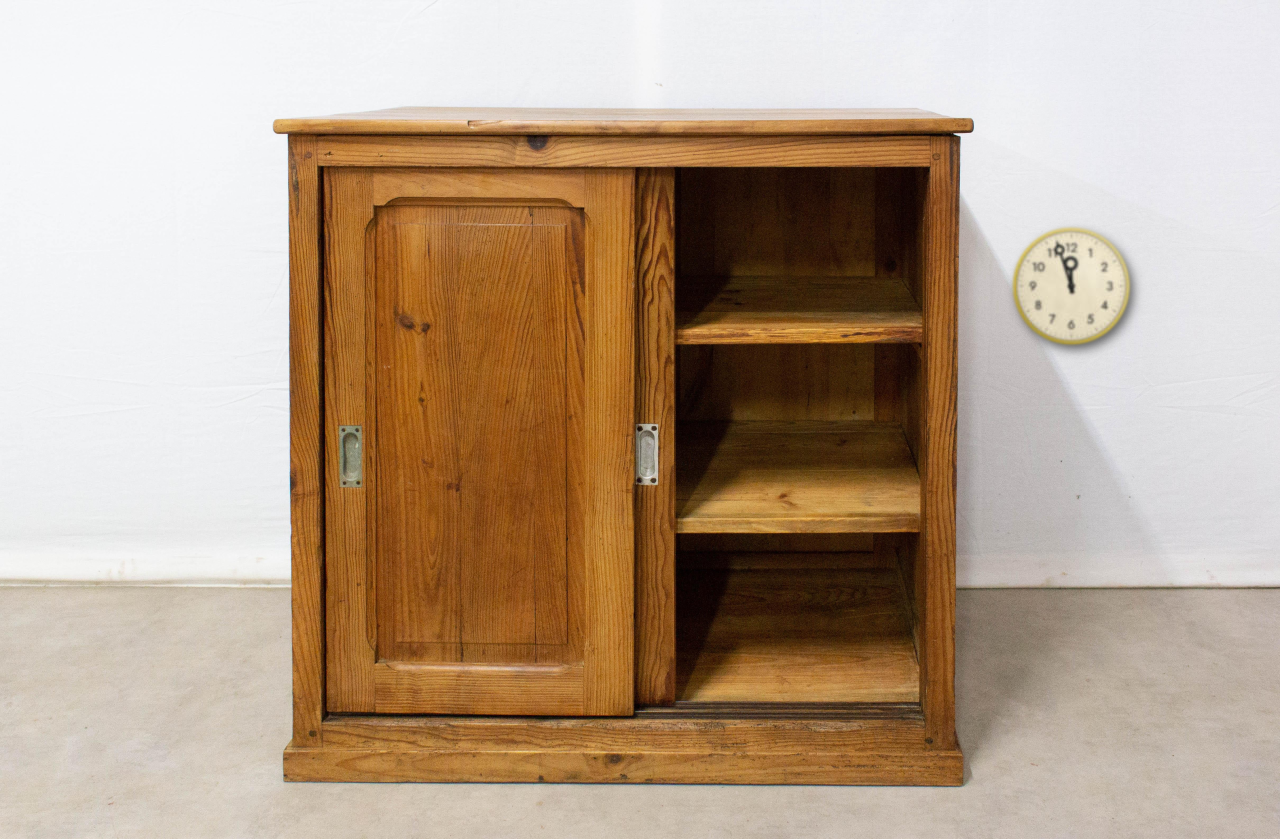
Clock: 11 h 57 min
